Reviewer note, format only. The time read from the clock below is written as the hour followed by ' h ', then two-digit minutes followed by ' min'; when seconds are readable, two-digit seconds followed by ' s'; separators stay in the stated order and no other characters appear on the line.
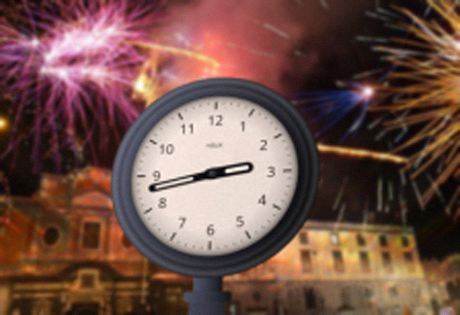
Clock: 2 h 43 min
